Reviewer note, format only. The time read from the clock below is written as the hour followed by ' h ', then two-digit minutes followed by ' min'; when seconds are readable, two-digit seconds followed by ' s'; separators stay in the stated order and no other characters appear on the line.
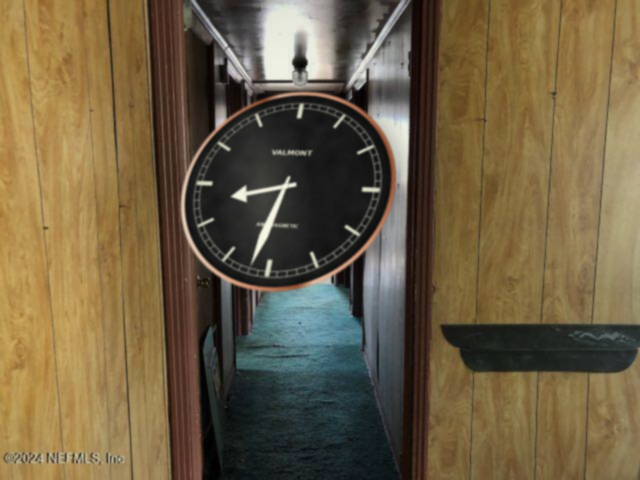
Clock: 8 h 32 min
